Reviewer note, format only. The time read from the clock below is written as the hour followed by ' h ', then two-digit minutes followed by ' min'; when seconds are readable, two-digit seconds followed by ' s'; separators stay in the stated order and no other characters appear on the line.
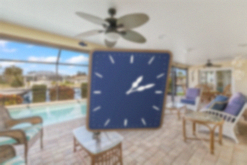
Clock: 1 h 12 min
